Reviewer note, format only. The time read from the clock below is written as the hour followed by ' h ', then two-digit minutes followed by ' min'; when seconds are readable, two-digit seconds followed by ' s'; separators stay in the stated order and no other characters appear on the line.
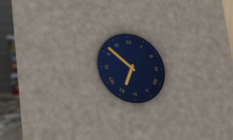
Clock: 6 h 52 min
